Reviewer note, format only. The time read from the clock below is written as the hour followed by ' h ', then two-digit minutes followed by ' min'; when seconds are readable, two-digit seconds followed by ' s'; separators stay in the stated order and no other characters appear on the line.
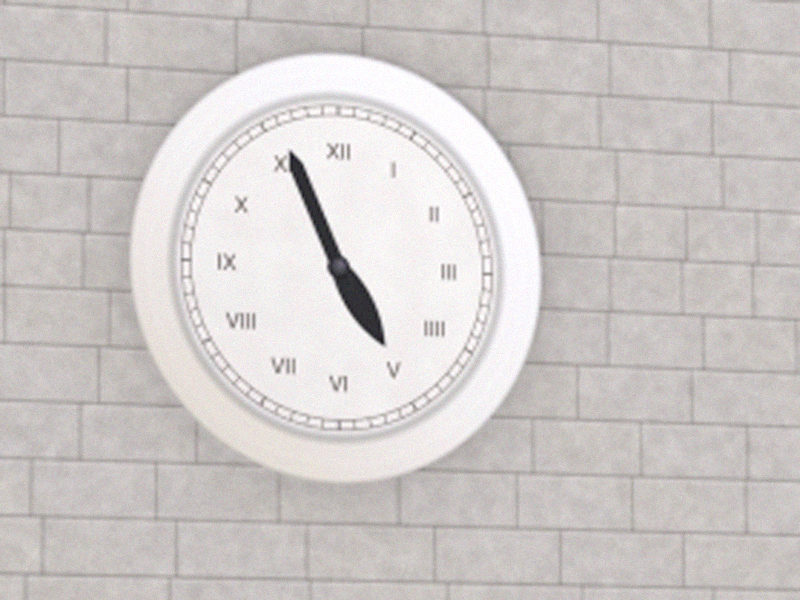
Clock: 4 h 56 min
